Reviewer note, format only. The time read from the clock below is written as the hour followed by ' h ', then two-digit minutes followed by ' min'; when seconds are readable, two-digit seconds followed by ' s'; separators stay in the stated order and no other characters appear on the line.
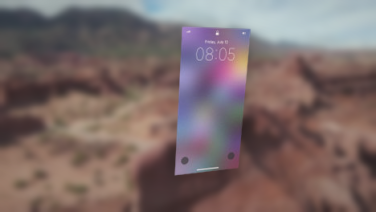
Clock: 8 h 05 min
